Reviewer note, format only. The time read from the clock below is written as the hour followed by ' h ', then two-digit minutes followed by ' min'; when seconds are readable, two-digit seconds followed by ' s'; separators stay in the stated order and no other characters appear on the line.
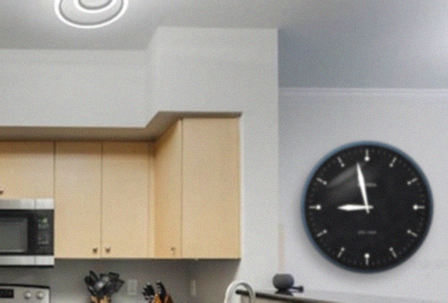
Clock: 8 h 58 min
